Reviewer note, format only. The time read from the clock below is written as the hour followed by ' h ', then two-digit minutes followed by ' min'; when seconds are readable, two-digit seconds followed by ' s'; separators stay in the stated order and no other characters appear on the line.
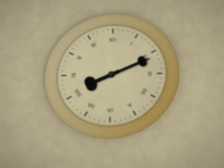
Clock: 8 h 11 min
